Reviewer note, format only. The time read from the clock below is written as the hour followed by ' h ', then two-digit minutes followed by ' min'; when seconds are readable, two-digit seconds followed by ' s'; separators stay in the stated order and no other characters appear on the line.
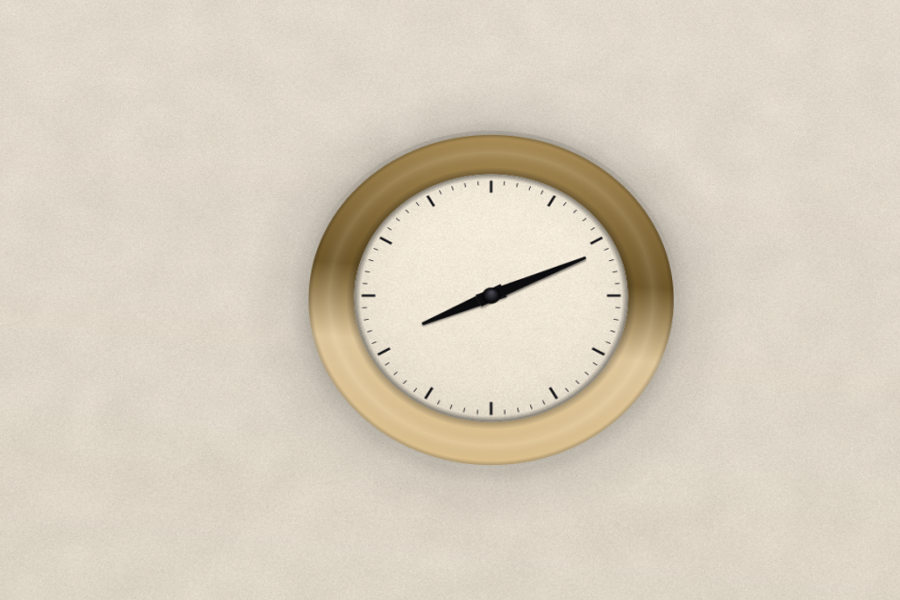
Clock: 8 h 11 min
